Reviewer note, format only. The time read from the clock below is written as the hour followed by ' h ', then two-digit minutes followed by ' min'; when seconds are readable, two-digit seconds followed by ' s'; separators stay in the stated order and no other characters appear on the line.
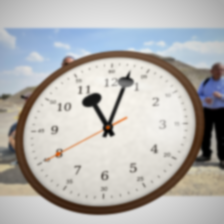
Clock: 11 h 02 min 40 s
